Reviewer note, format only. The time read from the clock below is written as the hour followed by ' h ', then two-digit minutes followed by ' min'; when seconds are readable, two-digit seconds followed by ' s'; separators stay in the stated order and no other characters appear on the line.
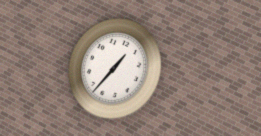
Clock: 12 h 33 min
